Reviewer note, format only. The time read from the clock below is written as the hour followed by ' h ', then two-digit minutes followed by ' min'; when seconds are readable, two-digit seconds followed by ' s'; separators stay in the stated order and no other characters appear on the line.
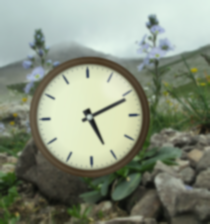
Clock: 5 h 11 min
